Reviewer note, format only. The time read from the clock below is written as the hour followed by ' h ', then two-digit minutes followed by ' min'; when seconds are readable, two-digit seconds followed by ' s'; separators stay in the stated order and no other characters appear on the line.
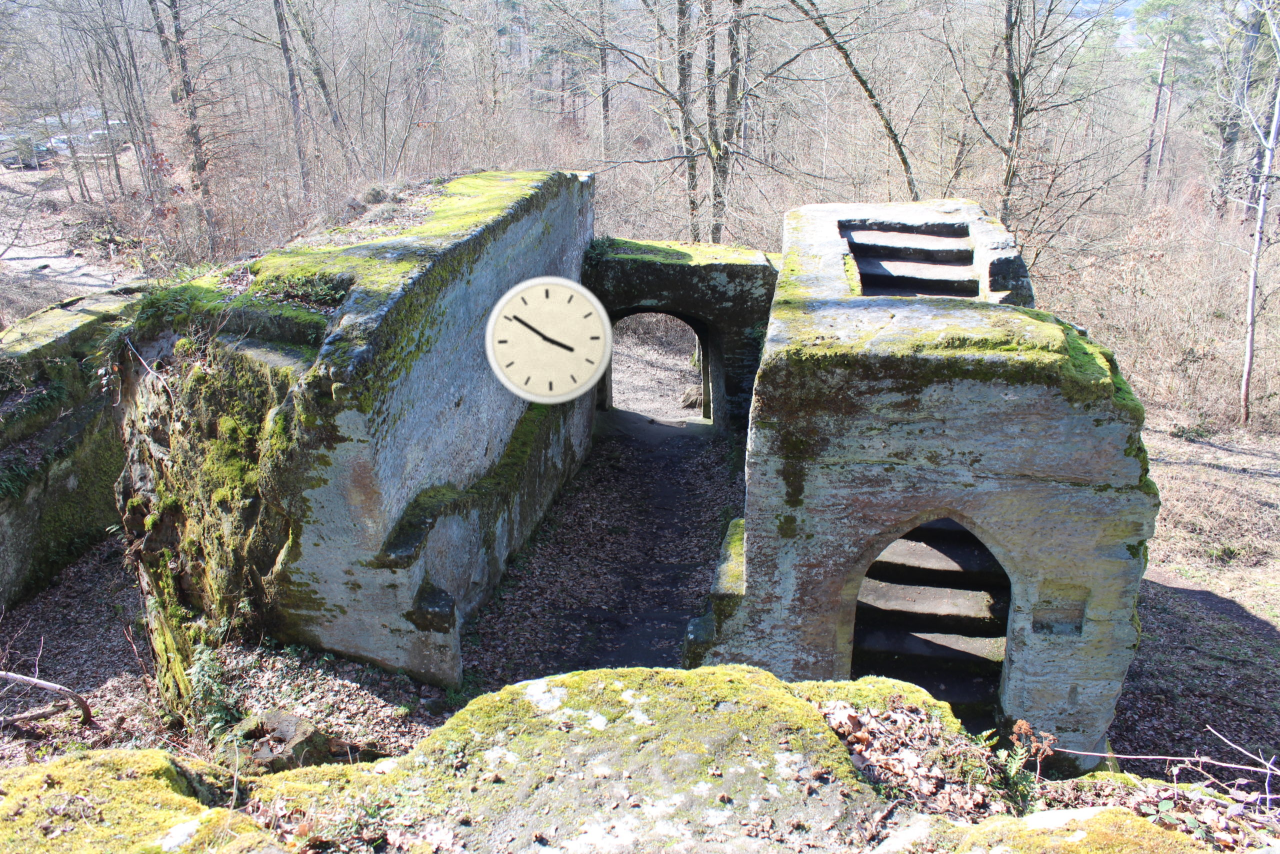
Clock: 3 h 51 min
